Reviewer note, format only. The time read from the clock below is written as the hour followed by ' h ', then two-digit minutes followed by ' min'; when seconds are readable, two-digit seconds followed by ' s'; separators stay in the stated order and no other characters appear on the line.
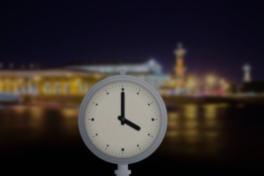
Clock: 4 h 00 min
